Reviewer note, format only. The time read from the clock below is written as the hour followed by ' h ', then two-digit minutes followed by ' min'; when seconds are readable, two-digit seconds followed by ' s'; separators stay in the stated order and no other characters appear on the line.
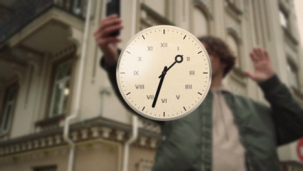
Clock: 1 h 33 min
